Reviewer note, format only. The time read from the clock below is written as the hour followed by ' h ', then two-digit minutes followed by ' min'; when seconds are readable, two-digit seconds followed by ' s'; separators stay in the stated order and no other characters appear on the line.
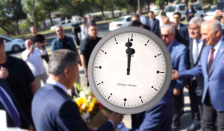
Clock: 11 h 59 min
